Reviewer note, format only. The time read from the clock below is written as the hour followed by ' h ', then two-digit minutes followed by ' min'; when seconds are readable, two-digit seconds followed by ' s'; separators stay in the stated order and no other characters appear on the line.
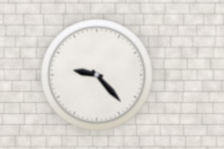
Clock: 9 h 23 min
